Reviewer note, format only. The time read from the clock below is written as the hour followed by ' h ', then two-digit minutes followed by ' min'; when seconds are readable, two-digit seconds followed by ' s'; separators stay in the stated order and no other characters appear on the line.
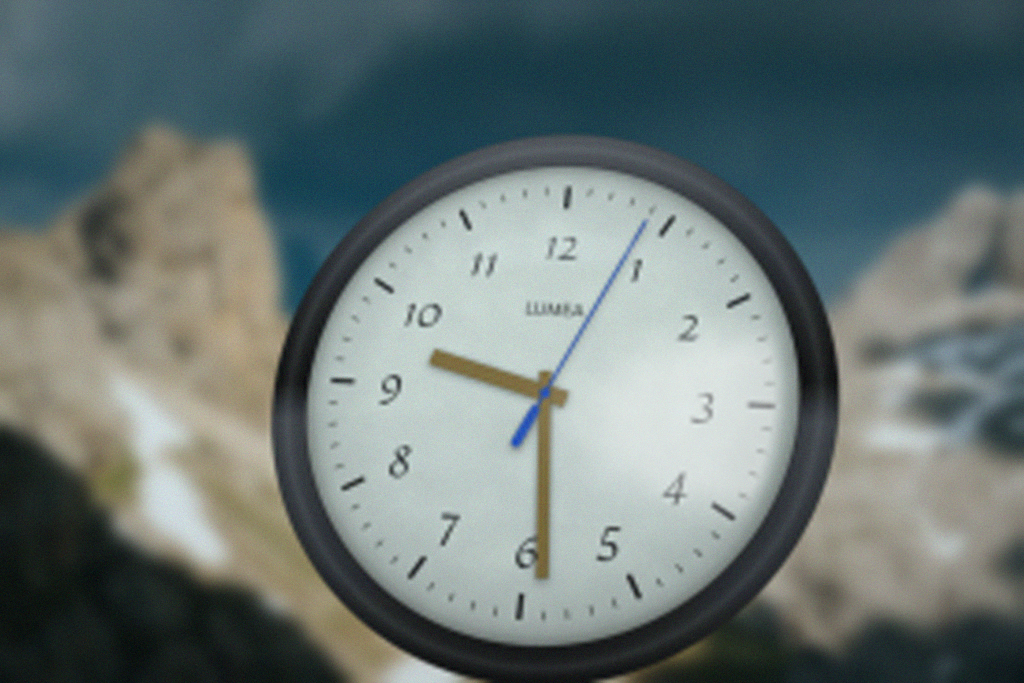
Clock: 9 h 29 min 04 s
